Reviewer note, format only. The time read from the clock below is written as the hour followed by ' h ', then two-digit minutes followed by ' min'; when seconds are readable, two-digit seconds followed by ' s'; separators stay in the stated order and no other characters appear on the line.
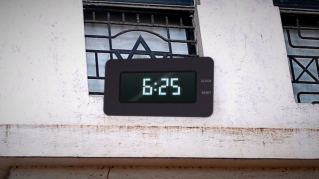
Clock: 6 h 25 min
